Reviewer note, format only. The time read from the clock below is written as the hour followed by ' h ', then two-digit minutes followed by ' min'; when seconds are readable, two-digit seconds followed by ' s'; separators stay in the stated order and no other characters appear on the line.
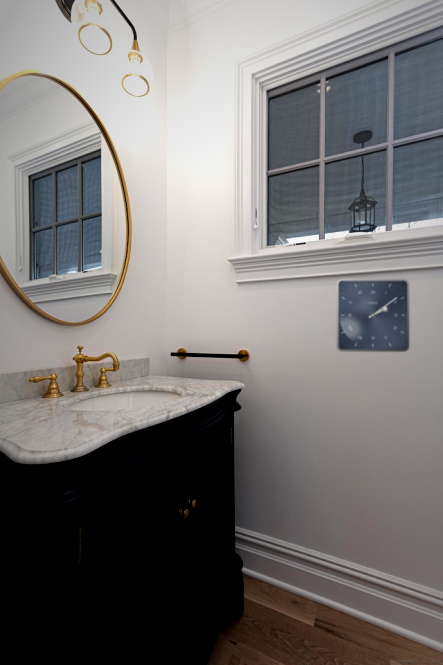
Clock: 2 h 09 min
